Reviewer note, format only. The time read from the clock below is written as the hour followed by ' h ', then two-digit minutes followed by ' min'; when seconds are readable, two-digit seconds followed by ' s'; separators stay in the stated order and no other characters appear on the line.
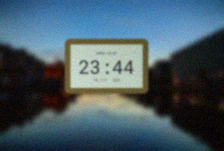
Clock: 23 h 44 min
